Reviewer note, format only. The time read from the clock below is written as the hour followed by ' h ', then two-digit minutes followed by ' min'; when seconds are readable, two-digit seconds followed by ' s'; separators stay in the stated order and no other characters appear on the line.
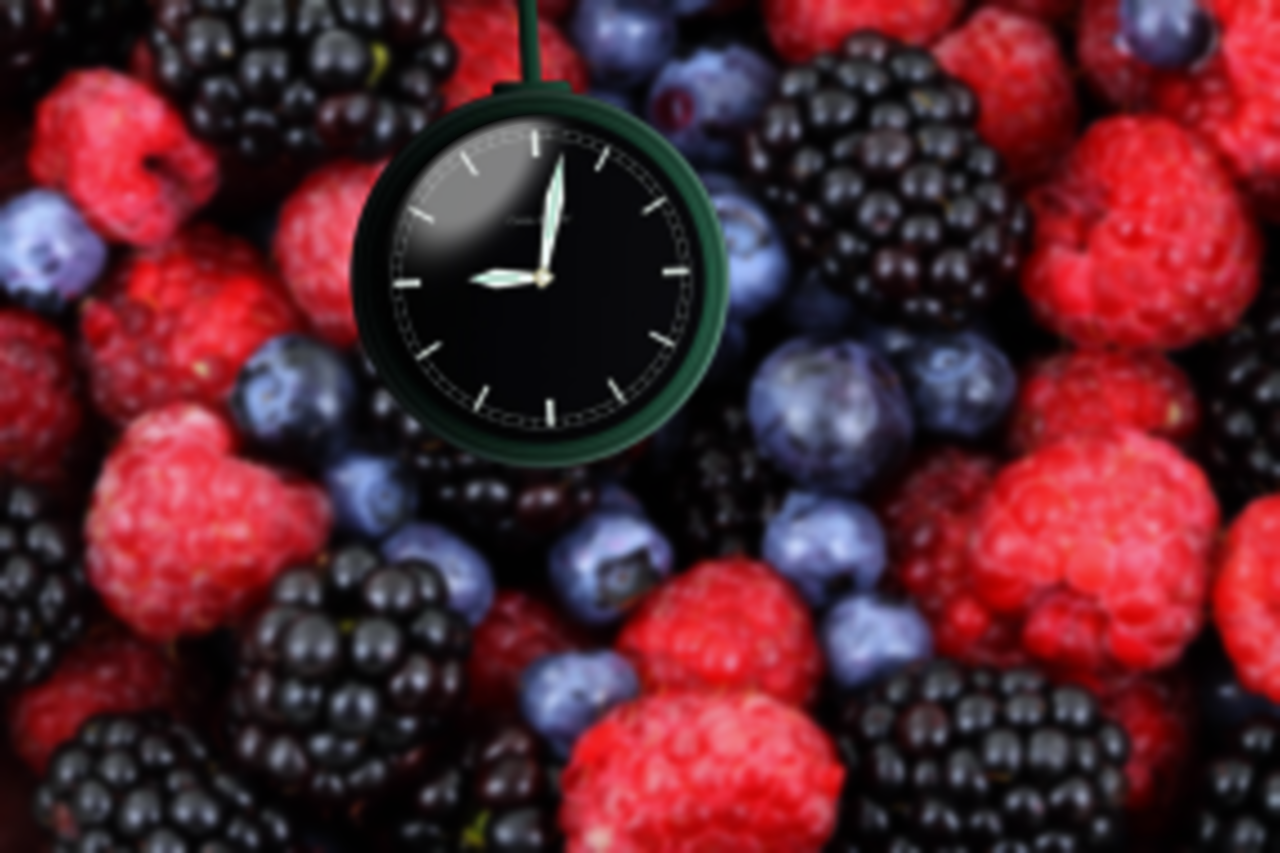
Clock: 9 h 02 min
